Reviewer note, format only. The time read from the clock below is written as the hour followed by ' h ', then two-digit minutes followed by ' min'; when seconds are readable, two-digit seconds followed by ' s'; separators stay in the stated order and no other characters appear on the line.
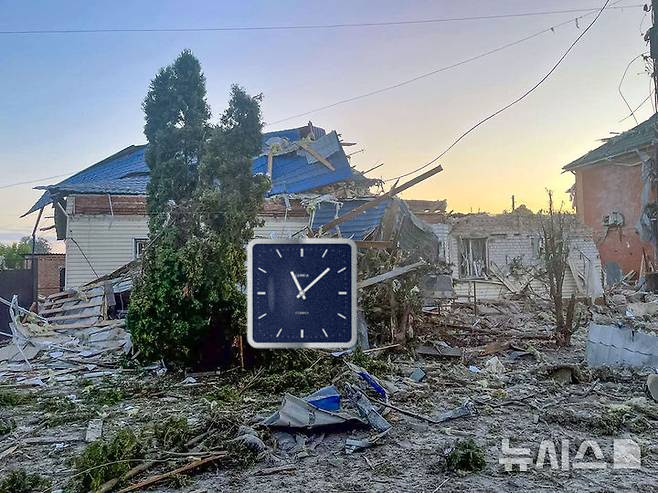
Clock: 11 h 08 min
